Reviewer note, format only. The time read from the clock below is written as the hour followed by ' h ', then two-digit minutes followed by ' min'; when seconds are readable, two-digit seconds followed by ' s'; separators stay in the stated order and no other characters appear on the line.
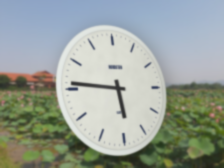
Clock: 5 h 46 min
